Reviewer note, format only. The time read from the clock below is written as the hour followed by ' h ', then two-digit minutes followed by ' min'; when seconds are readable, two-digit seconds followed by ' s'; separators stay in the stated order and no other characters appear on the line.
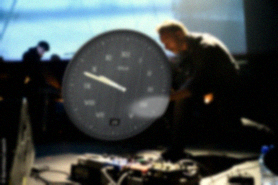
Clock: 9 h 48 min
